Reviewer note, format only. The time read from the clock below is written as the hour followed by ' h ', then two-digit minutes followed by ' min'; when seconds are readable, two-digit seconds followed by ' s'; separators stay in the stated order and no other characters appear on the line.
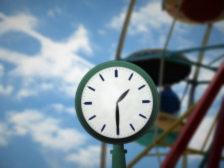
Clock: 1 h 30 min
